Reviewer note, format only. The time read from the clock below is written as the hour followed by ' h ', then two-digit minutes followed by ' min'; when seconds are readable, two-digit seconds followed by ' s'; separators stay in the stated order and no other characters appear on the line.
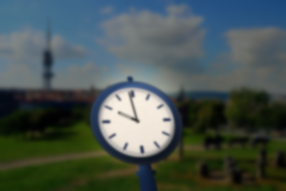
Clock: 9 h 59 min
